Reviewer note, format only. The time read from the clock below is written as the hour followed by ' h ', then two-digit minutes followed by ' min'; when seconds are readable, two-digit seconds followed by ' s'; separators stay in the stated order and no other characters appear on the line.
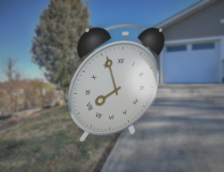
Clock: 7 h 56 min
